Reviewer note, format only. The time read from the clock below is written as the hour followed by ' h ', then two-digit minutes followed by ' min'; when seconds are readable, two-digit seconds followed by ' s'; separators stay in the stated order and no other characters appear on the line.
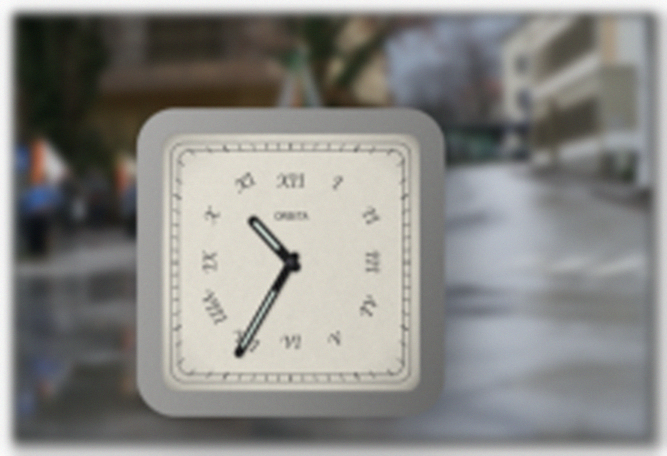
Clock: 10 h 35 min
